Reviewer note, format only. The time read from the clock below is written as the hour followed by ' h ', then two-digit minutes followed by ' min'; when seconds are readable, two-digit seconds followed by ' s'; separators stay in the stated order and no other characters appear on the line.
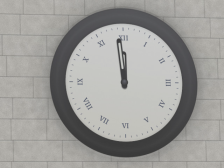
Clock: 11 h 59 min
